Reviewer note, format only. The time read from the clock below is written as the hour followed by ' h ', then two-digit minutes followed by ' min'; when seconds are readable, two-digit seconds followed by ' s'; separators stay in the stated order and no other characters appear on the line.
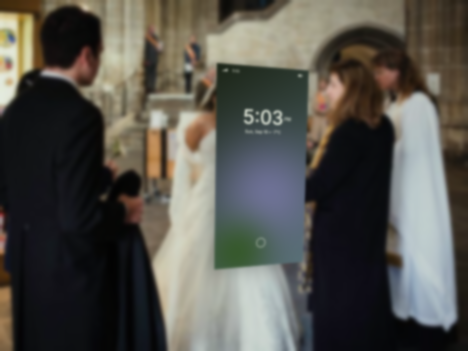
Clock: 5 h 03 min
